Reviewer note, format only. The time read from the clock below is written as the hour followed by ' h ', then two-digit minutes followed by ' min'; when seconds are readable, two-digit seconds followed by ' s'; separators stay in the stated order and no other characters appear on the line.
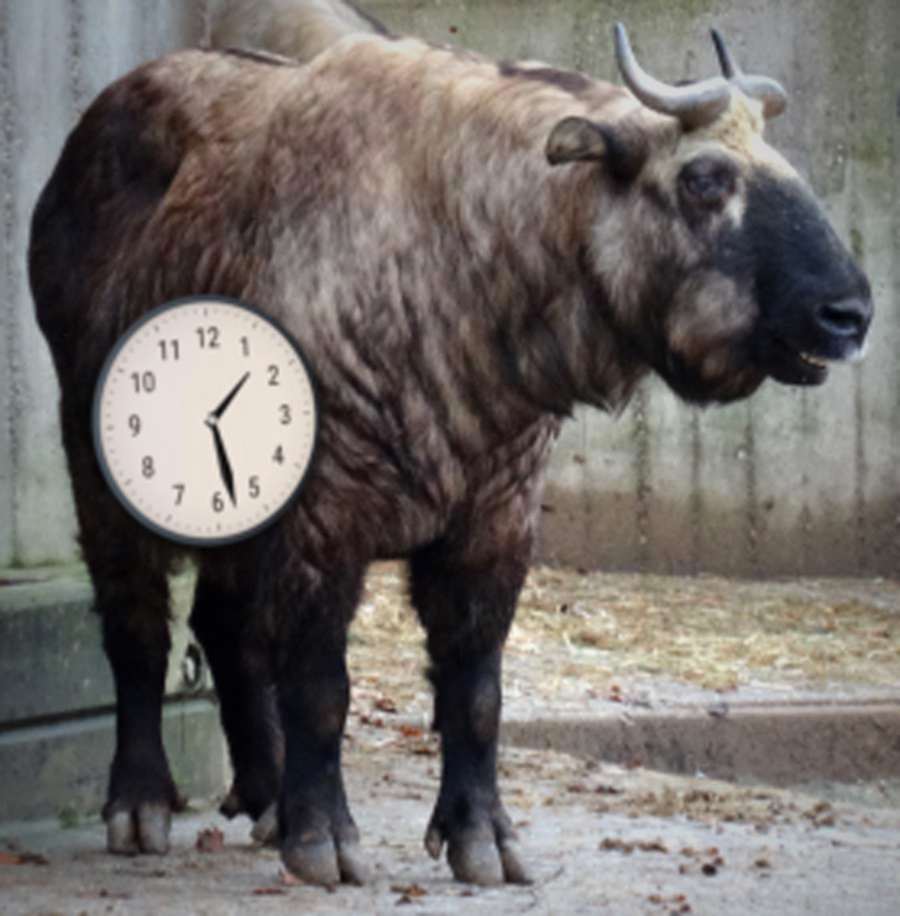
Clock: 1 h 28 min
